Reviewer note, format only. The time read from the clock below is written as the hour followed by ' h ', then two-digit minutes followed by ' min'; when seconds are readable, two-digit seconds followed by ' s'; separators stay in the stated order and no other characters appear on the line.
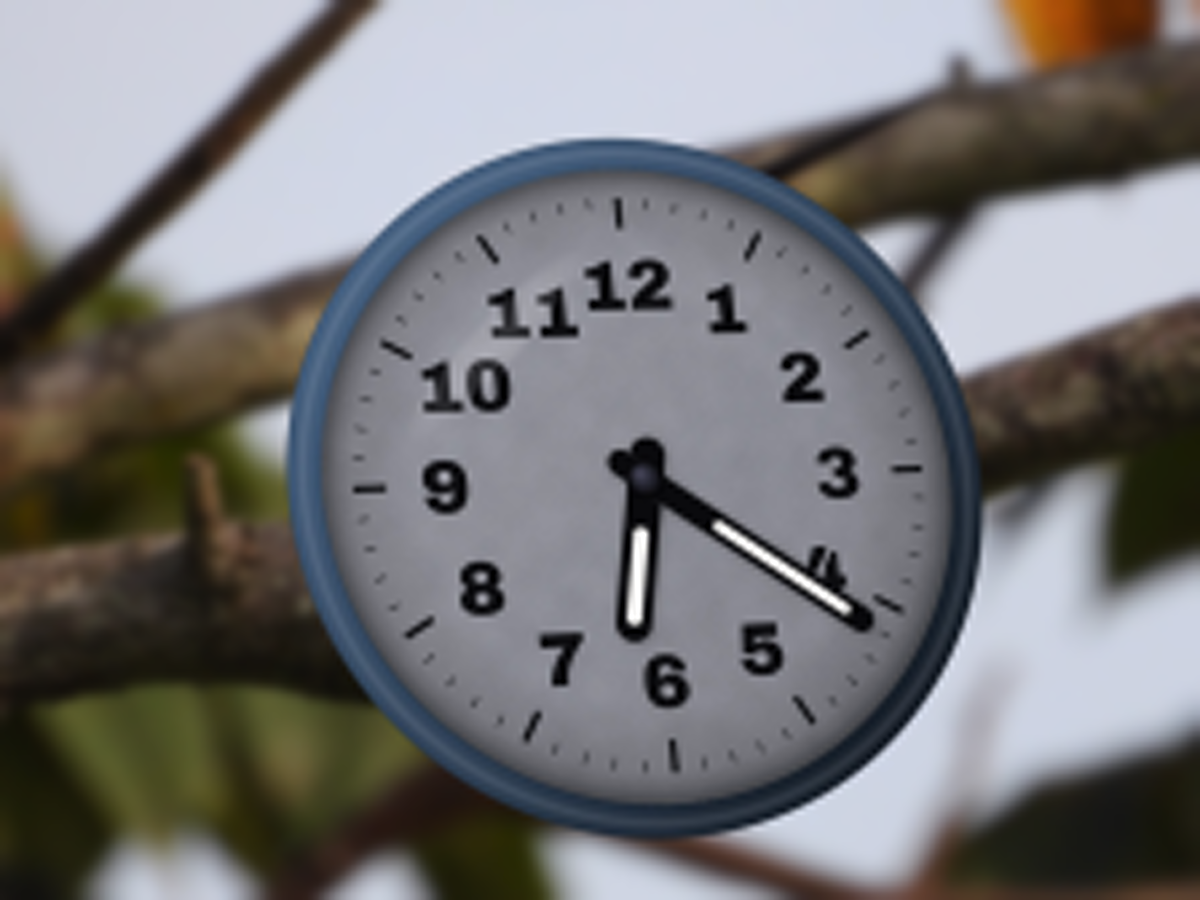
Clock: 6 h 21 min
